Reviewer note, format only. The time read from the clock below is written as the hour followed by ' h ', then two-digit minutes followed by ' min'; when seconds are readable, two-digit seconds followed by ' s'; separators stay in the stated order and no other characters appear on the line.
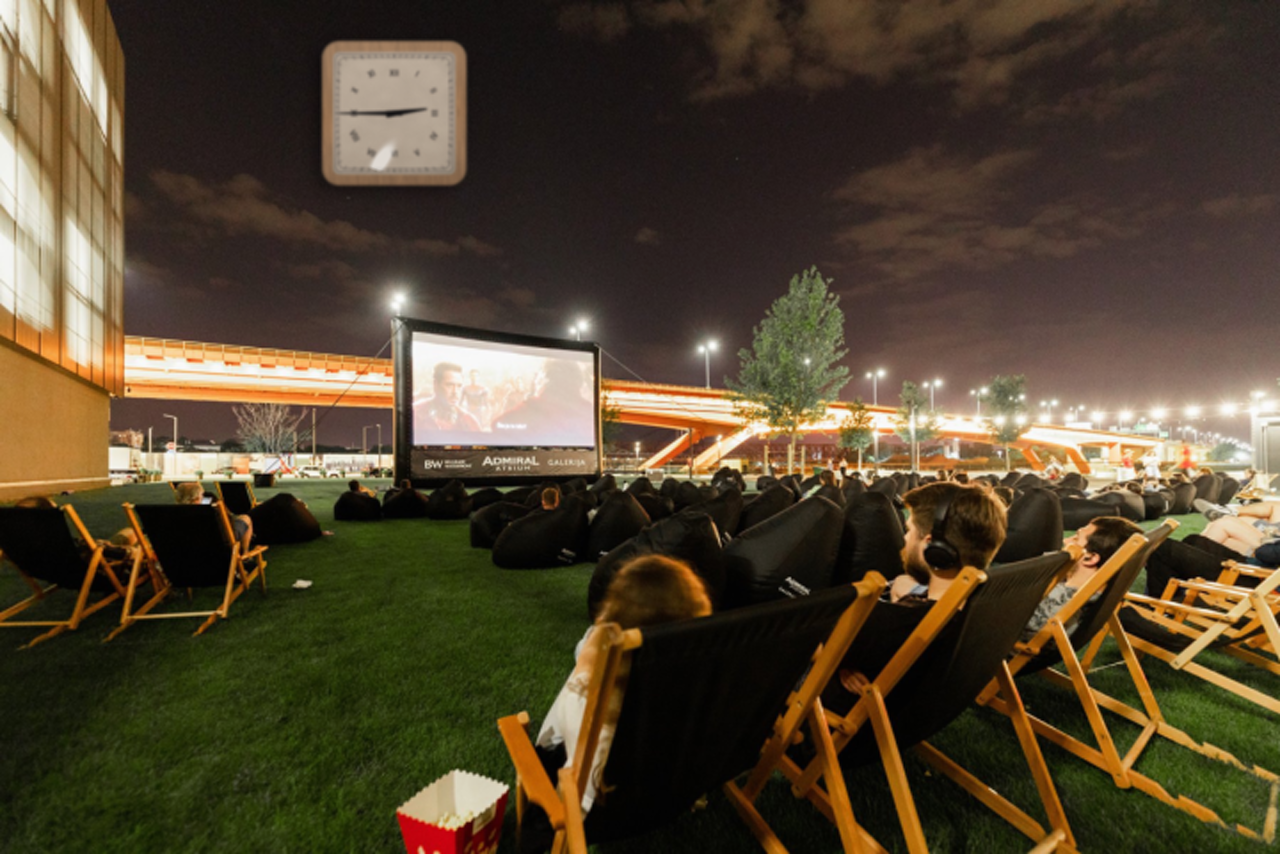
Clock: 2 h 45 min
